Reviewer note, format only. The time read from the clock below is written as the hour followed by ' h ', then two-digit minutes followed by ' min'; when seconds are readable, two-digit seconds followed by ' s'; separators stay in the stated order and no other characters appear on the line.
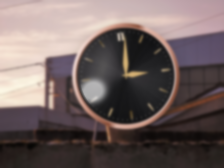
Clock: 3 h 01 min
